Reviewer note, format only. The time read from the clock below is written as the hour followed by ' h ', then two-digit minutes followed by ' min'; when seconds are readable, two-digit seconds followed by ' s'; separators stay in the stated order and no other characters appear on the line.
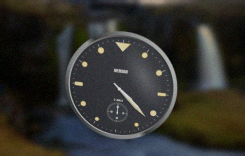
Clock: 4 h 22 min
